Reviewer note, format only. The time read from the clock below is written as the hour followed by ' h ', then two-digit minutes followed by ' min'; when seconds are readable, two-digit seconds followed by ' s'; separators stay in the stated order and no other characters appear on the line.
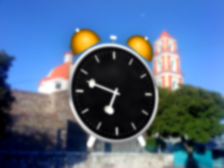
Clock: 6 h 48 min
